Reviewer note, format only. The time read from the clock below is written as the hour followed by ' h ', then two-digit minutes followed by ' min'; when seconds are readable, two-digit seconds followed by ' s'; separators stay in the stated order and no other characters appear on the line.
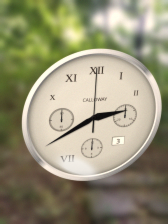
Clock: 2 h 40 min
